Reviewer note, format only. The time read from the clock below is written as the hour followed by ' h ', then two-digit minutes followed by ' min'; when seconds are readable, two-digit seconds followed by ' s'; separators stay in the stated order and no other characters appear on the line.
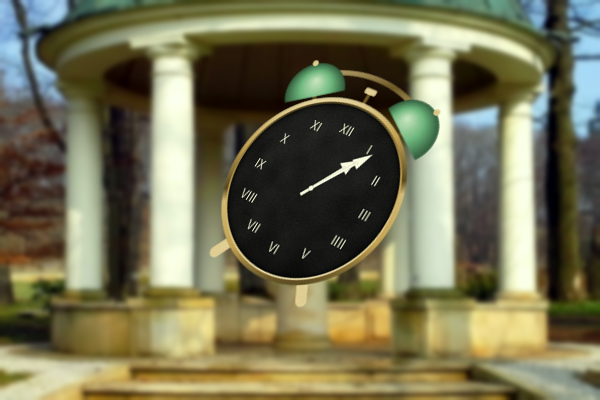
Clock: 1 h 06 min
